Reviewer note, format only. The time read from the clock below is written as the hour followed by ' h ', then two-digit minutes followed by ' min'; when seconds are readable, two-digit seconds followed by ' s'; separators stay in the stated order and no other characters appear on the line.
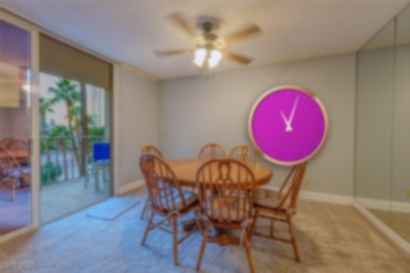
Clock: 11 h 03 min
